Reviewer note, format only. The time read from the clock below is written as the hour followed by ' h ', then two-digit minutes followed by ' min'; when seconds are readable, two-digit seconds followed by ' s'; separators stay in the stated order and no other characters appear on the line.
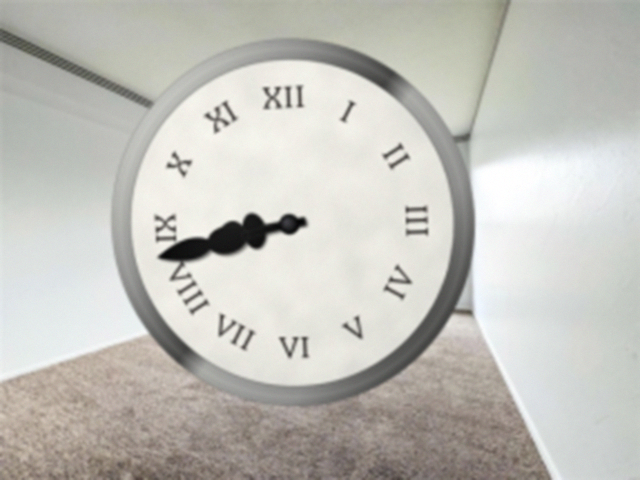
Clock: 8 h 43 min
